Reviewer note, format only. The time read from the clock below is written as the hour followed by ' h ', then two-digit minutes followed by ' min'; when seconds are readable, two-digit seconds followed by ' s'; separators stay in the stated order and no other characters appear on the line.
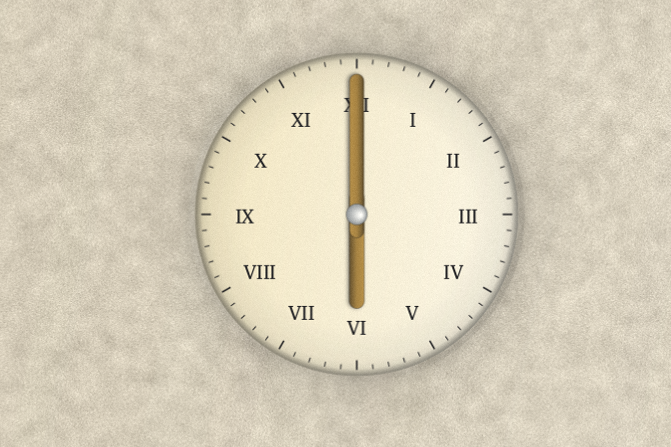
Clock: 6 h 00 min
